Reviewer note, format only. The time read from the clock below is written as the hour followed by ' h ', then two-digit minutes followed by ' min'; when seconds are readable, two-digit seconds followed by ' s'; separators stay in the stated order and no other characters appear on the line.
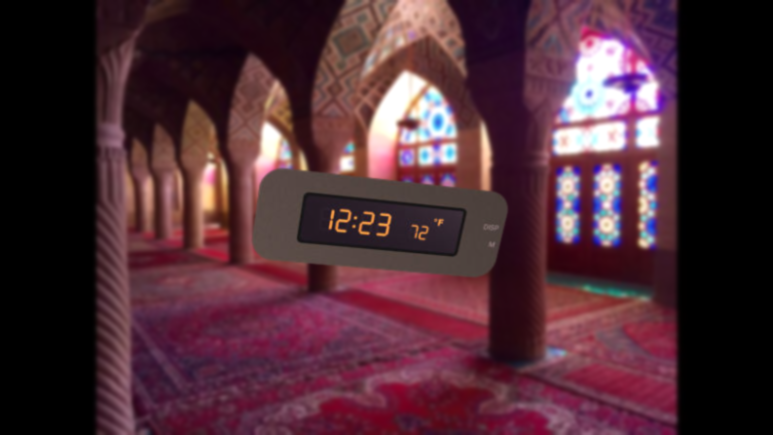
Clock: 12 h 23 min
